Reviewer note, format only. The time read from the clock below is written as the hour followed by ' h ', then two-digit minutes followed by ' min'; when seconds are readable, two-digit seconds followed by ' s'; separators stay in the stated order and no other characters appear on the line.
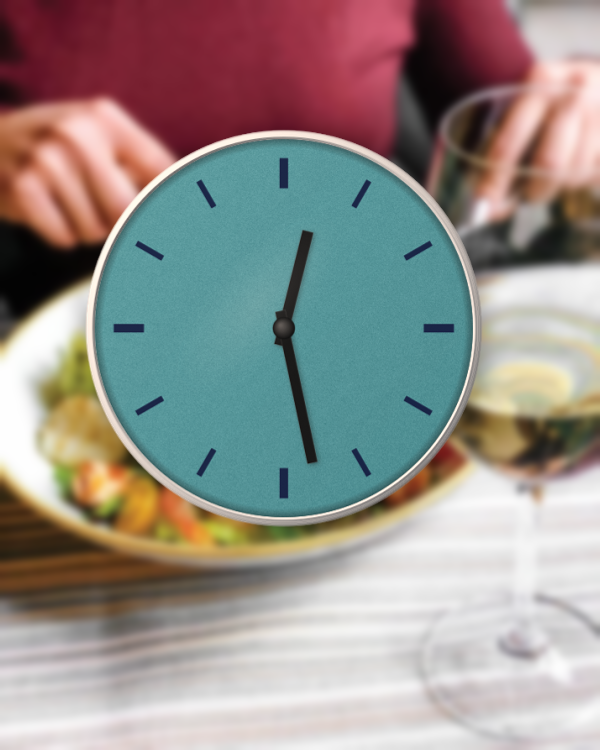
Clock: 12 h 28 min
